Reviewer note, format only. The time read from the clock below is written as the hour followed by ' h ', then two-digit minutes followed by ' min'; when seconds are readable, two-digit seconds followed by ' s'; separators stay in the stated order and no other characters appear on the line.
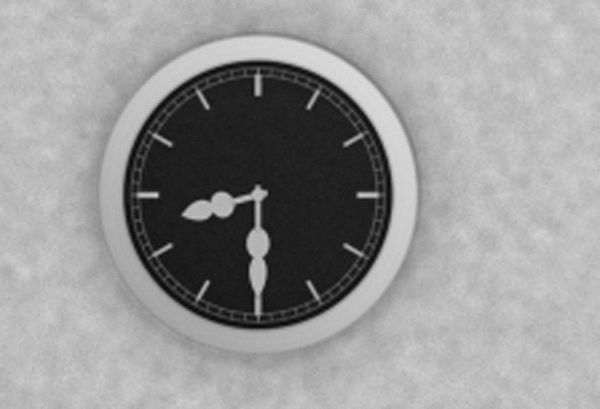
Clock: 8 h 30 min
